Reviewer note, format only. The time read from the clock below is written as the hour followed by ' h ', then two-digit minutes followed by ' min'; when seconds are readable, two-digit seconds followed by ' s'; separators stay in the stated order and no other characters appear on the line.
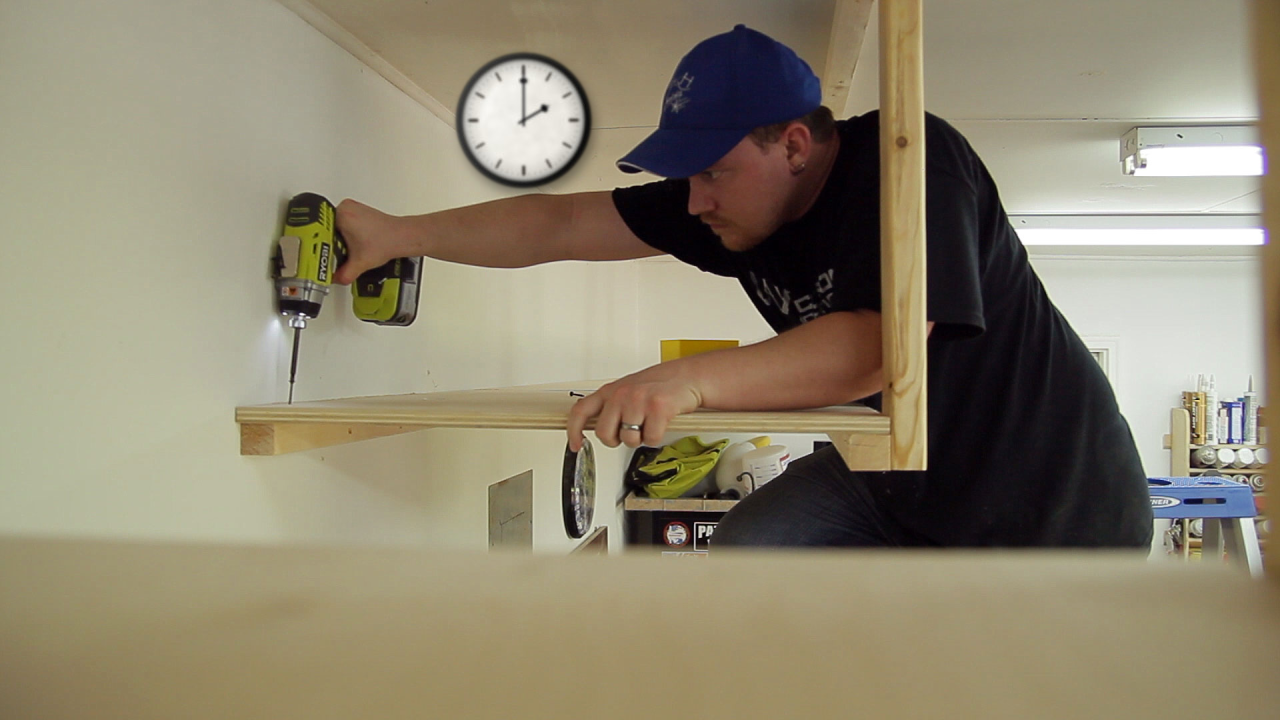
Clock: 2 h 00 min
